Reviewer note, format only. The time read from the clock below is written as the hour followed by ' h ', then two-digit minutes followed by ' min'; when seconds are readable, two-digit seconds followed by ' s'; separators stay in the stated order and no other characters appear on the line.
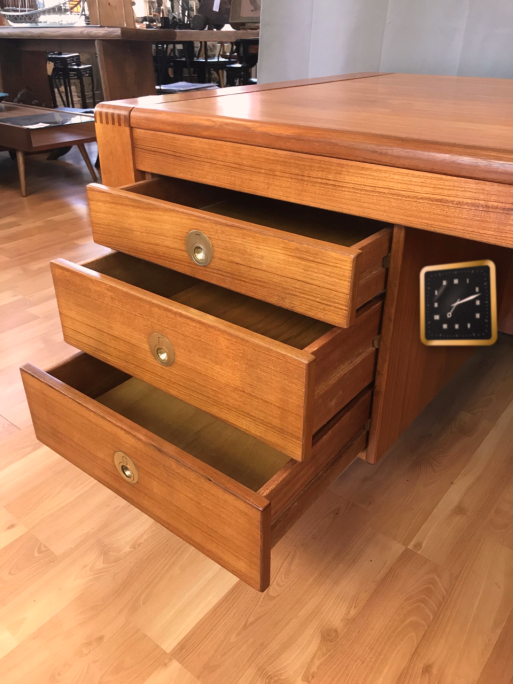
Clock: 7 h 12 min
